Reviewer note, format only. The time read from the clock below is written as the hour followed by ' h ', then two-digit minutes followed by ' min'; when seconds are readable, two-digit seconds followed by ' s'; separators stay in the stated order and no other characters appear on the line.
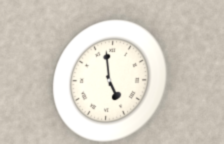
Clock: 4 h 58 min
